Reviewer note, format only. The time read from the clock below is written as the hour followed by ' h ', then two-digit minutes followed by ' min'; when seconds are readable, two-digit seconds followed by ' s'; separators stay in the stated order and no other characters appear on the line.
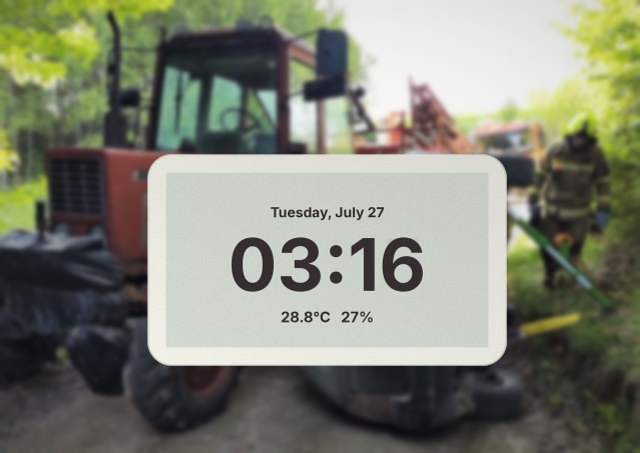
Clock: 3 h 16 min
